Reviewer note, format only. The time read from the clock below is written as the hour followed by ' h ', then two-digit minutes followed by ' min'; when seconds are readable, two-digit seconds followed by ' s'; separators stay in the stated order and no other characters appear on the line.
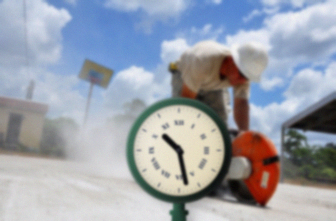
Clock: 10 h 28 min
